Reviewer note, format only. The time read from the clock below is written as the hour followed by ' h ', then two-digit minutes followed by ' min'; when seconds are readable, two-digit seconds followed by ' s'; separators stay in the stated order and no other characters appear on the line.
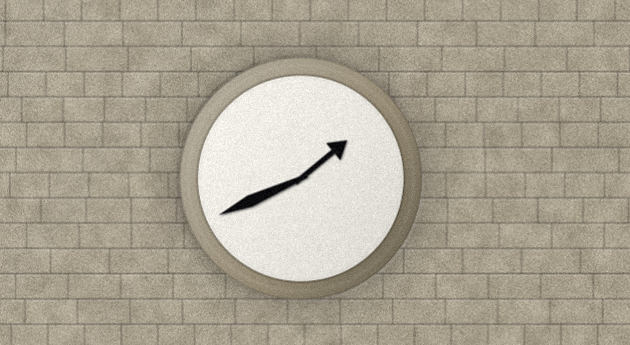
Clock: 1 h 41 min
